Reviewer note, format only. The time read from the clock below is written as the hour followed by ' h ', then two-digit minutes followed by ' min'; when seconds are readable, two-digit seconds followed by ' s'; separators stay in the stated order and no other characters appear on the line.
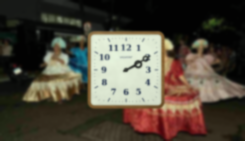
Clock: 2 h 10 min
